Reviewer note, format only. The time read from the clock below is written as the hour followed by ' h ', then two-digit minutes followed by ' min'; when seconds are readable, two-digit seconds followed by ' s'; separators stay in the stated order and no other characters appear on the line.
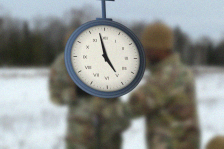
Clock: 4 h 58 min
